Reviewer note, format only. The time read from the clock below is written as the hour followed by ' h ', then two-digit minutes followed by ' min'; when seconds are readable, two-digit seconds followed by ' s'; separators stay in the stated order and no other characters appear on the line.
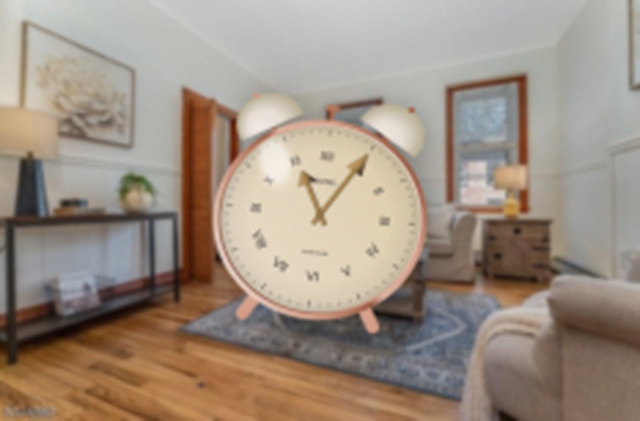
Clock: 11 h 05 min
